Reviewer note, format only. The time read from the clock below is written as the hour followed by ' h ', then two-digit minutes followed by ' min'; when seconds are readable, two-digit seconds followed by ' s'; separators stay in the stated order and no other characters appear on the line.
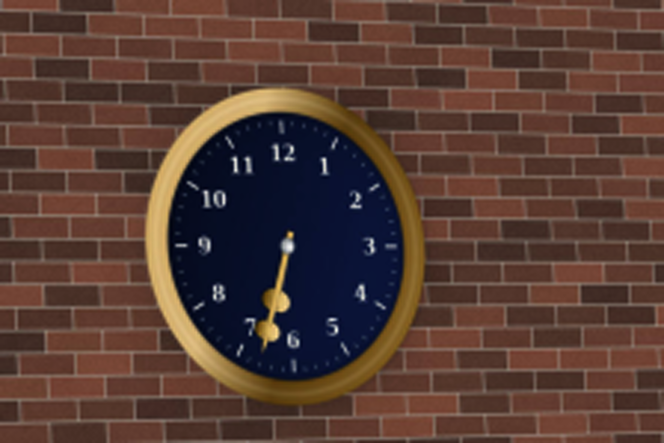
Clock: 6 h 33 min
